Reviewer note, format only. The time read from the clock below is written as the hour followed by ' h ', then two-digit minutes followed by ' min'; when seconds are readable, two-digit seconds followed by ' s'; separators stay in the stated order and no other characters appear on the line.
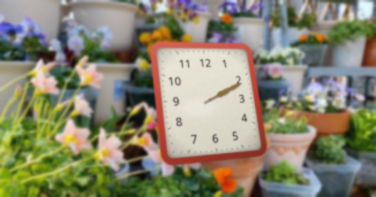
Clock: 2 h 11 min
